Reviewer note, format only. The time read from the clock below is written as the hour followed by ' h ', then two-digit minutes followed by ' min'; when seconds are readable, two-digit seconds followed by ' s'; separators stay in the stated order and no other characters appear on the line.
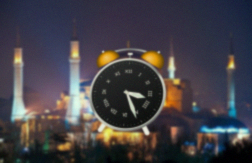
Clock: 3 h 26 min
